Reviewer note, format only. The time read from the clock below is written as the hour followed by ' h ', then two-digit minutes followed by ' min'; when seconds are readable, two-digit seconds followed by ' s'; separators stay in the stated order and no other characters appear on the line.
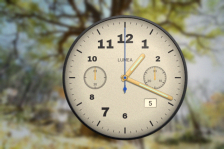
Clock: 1 h 19 min
